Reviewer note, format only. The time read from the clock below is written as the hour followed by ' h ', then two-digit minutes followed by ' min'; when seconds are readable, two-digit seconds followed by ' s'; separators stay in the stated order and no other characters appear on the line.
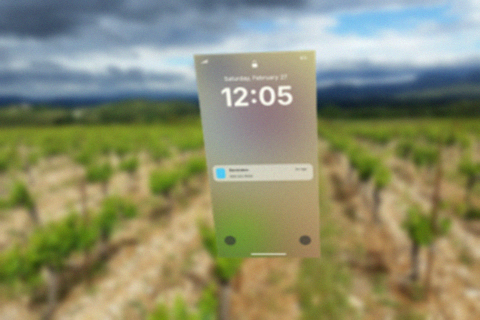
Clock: 12 h 05 min
